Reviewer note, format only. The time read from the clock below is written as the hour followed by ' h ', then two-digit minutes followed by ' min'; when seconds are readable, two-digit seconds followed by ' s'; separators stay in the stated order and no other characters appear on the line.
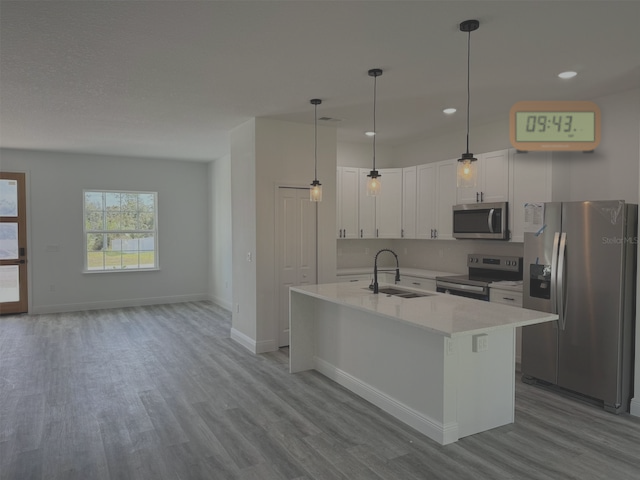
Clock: 9 h 43 min
